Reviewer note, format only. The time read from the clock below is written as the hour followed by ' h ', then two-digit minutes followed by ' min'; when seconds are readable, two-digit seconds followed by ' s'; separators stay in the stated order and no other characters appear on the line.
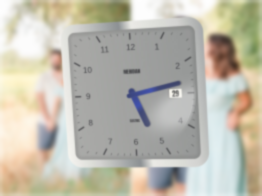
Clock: 5 h 13 min
